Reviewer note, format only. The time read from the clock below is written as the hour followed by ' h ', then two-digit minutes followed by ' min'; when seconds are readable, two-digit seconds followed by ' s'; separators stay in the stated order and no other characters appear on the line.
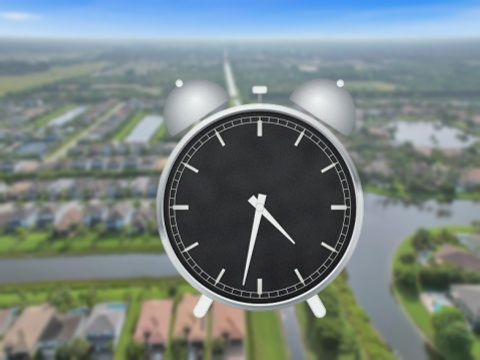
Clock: 4 h 32 min
